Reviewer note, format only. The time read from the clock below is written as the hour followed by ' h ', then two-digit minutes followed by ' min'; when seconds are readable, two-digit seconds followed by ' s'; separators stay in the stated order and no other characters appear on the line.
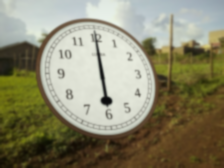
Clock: 6 h 00 min
